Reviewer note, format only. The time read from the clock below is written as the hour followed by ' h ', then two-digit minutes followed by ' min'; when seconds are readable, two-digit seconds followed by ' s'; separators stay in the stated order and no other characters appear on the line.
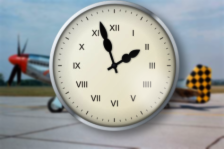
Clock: 1 h 57 min
